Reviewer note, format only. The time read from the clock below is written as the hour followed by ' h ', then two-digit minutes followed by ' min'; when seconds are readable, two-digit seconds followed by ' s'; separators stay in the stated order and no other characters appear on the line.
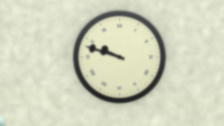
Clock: 9 h 48 min
